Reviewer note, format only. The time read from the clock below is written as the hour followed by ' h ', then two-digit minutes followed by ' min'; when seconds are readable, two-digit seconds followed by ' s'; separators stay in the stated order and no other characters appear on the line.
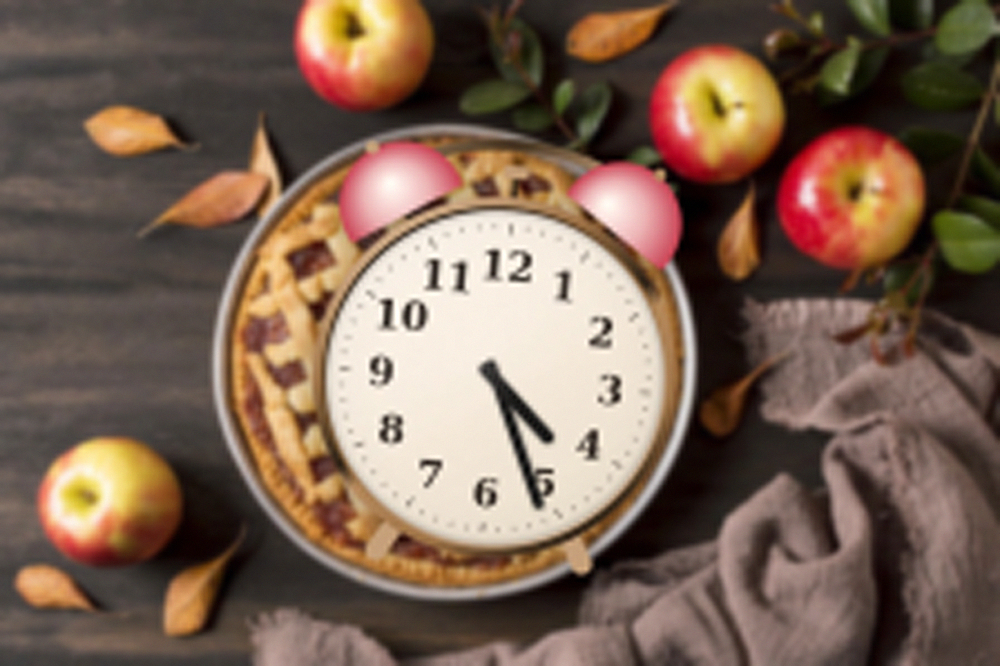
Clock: 4 h 26 min
